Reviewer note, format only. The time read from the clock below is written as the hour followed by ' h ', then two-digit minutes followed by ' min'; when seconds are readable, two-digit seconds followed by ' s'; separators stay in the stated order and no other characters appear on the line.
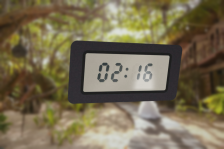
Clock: 2 h 16 min
